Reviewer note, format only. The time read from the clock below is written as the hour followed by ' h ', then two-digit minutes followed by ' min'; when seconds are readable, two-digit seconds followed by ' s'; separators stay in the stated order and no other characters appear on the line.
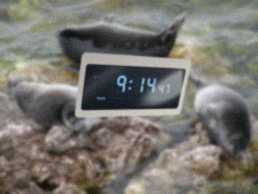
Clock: 9 h 14 min
